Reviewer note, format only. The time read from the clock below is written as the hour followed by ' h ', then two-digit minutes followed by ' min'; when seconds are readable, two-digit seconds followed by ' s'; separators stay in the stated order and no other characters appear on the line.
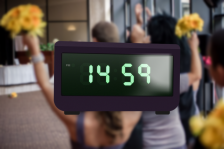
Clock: 14 h 59 min
